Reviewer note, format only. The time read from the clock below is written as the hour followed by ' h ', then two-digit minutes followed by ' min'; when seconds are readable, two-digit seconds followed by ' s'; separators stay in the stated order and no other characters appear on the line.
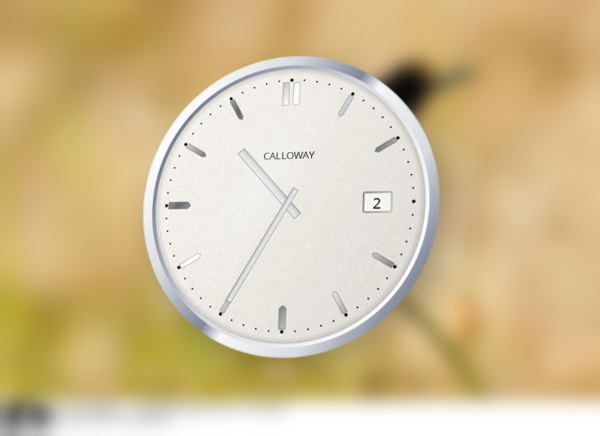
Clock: 10 h 35 min
